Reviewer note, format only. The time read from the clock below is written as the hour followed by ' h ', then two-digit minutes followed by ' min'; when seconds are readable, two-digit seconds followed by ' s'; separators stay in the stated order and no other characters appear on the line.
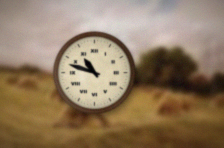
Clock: 10 h 48 min
